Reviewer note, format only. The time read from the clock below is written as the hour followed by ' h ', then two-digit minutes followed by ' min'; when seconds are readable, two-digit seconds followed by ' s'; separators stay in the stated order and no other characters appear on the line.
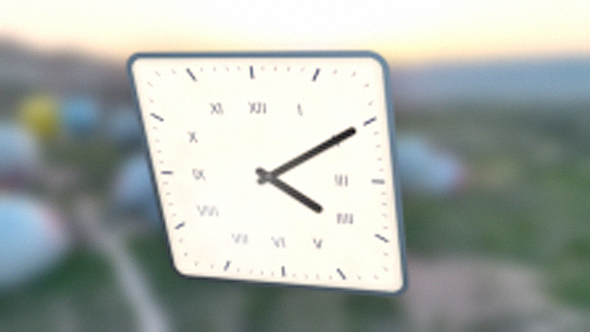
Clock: 4 h 10 min
